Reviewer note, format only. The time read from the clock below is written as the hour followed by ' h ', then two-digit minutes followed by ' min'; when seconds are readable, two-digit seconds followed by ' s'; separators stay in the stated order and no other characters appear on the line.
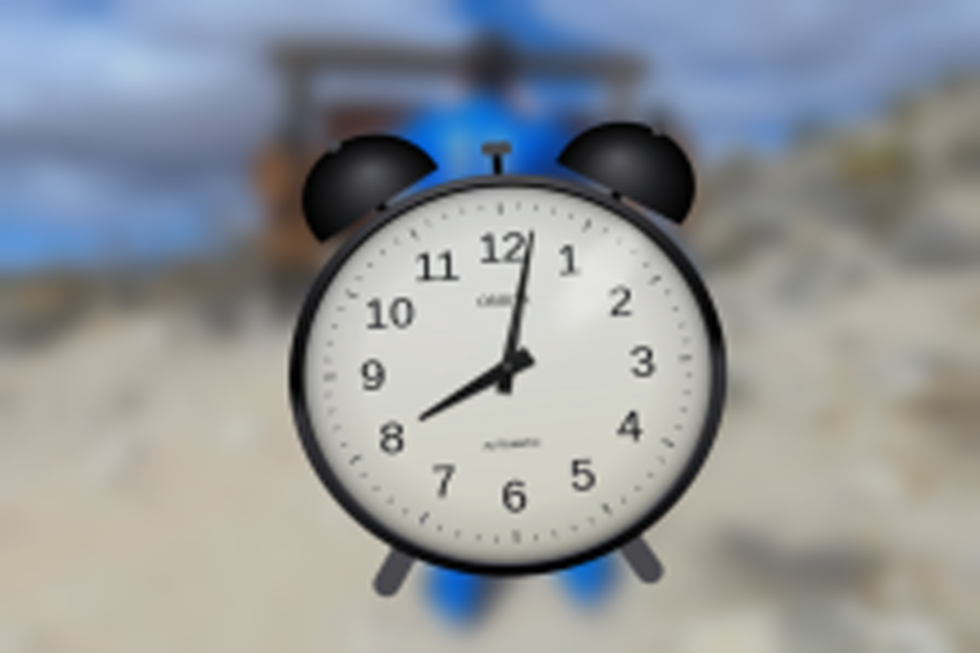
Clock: 8 h 02 min
